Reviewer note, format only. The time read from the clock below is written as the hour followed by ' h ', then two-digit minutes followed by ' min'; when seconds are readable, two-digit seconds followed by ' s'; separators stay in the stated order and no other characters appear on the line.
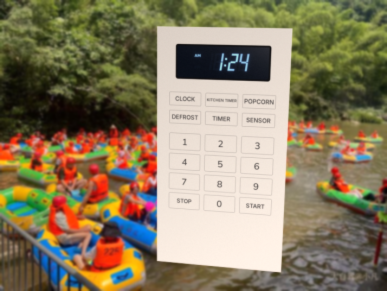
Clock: 1 h 24 min
